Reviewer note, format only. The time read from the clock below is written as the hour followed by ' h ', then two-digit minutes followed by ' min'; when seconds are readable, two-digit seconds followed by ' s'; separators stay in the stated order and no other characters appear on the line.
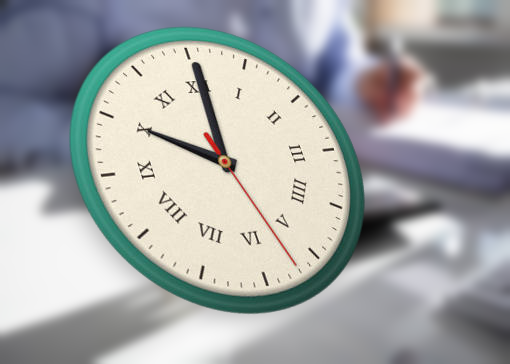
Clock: 10 h 00 min 27 s
